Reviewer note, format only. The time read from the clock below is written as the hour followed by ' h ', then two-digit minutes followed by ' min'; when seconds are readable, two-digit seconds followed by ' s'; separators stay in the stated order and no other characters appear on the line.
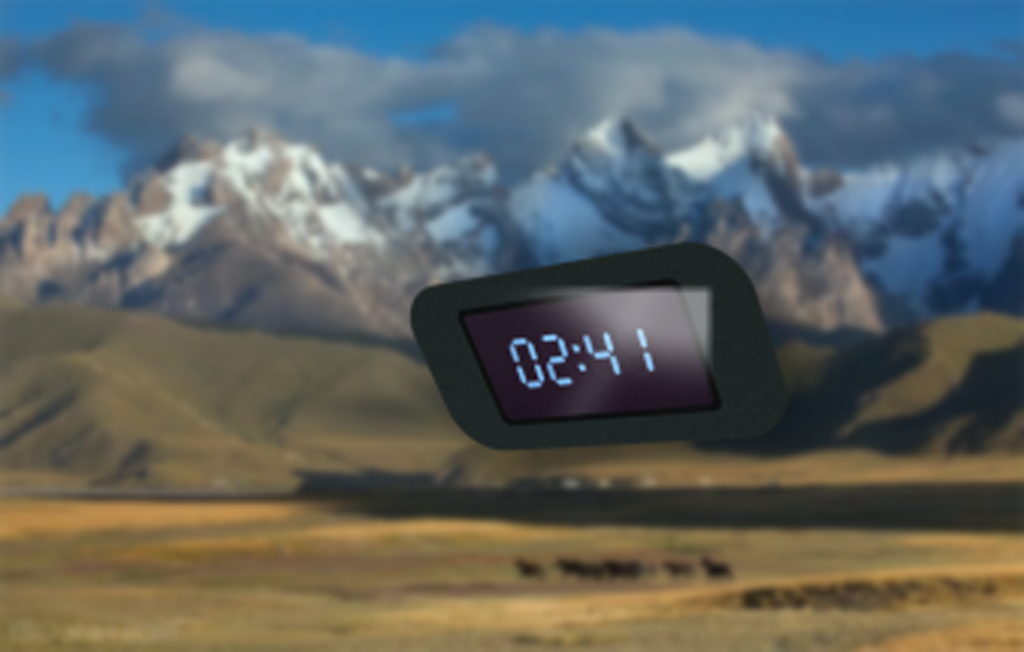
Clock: 2 h 41 min
